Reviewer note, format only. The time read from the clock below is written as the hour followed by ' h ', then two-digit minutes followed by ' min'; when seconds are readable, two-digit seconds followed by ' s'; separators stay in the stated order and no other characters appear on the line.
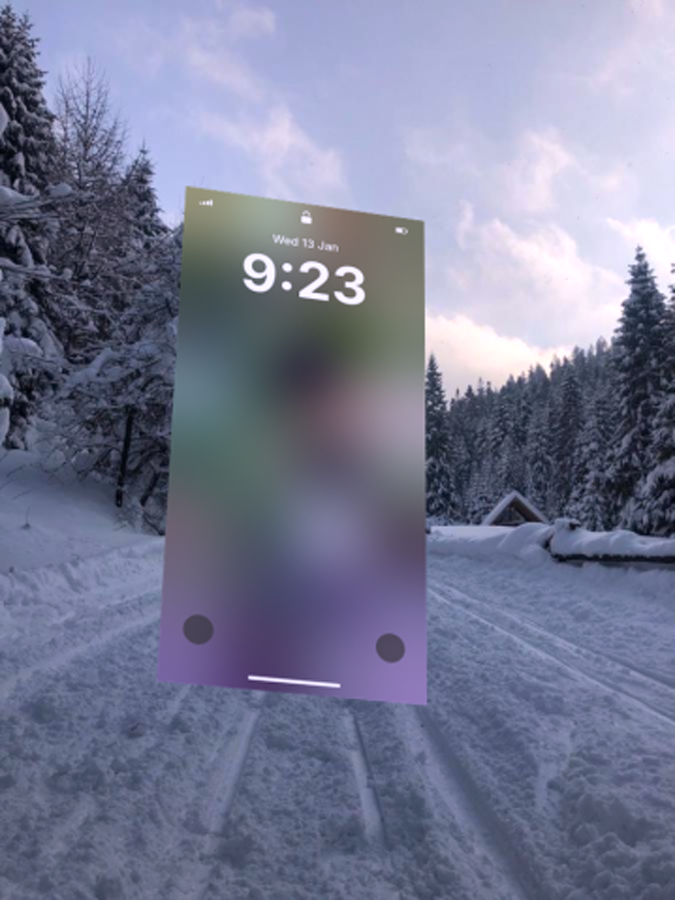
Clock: 9 h 23 min
